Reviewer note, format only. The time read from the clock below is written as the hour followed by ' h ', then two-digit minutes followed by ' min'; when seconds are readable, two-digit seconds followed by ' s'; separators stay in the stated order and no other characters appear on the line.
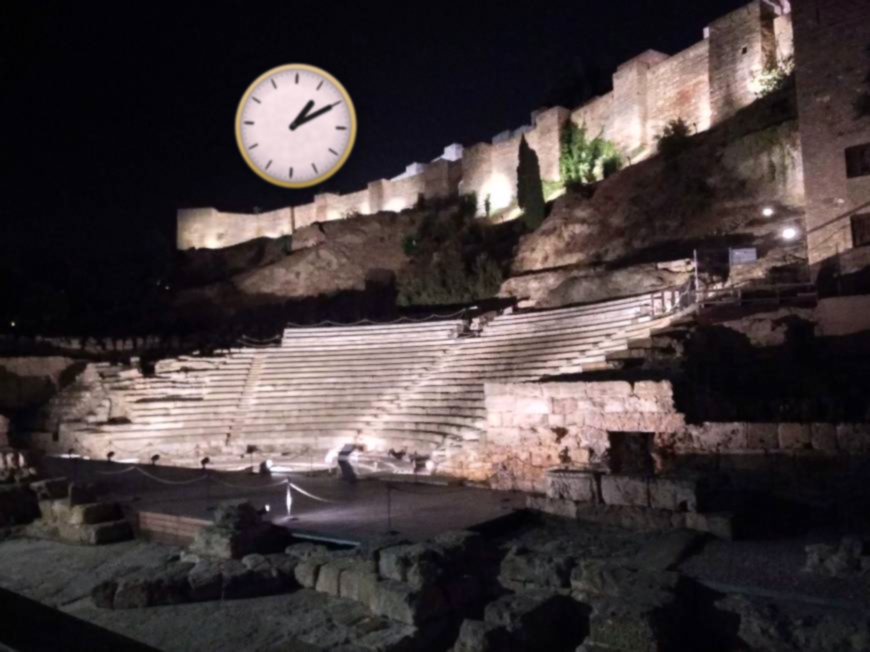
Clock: 1 h 10 min
